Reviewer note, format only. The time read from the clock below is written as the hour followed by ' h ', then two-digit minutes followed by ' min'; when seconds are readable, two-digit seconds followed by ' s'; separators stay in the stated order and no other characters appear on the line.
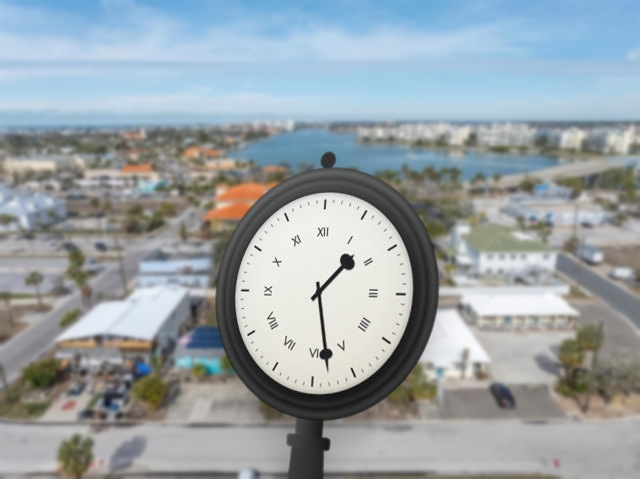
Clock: 1 h 28 min
